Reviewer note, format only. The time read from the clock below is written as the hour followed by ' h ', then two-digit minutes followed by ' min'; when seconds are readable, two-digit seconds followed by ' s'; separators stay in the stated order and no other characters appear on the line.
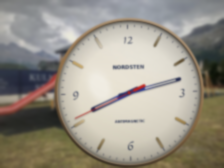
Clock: 8 h 12 min 41 s
